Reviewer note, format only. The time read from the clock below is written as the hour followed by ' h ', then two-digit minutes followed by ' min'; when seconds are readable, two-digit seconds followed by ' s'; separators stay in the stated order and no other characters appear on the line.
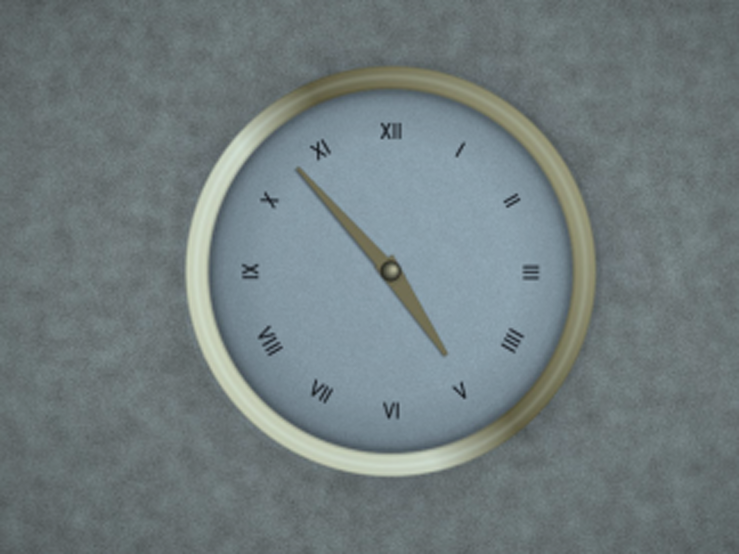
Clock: 4 h 53 min
